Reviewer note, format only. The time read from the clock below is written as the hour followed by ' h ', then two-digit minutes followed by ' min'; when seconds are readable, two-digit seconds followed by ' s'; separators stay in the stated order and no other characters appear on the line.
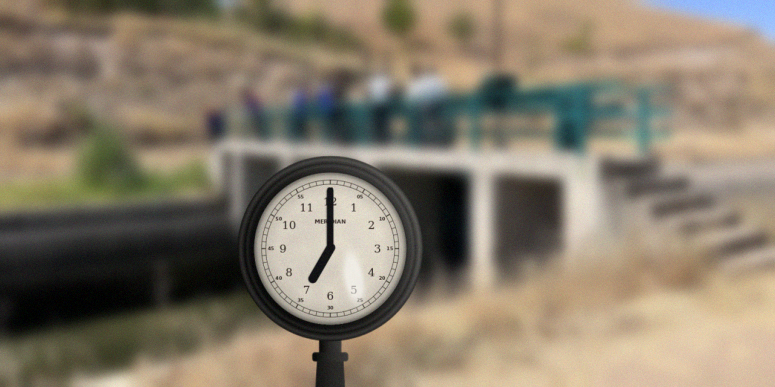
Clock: 7 h 00 min
